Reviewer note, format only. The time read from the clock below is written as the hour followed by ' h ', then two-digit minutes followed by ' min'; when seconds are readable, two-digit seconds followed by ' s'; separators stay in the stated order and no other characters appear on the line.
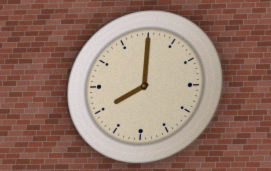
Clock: 8 h 00 min
